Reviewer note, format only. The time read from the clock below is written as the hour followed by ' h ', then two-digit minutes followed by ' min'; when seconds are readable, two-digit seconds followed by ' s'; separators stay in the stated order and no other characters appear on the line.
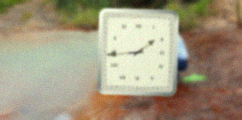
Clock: 1 h 44 min
